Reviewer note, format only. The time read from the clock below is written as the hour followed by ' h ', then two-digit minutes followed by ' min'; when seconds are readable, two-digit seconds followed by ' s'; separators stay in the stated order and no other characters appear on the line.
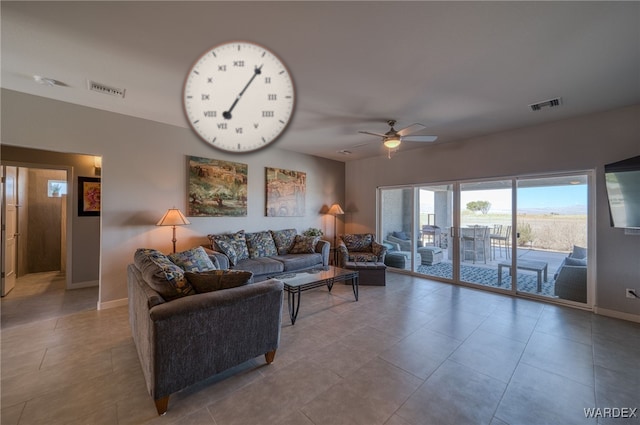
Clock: 7 h 06 min
